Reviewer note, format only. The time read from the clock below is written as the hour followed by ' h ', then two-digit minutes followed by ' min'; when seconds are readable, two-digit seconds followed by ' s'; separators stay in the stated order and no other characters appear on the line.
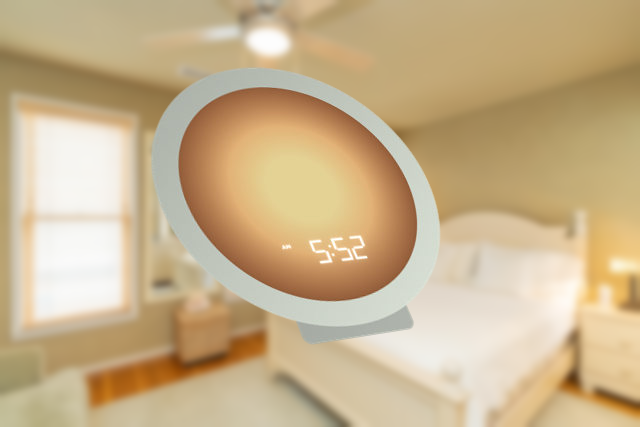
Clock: 5 h 52 min
